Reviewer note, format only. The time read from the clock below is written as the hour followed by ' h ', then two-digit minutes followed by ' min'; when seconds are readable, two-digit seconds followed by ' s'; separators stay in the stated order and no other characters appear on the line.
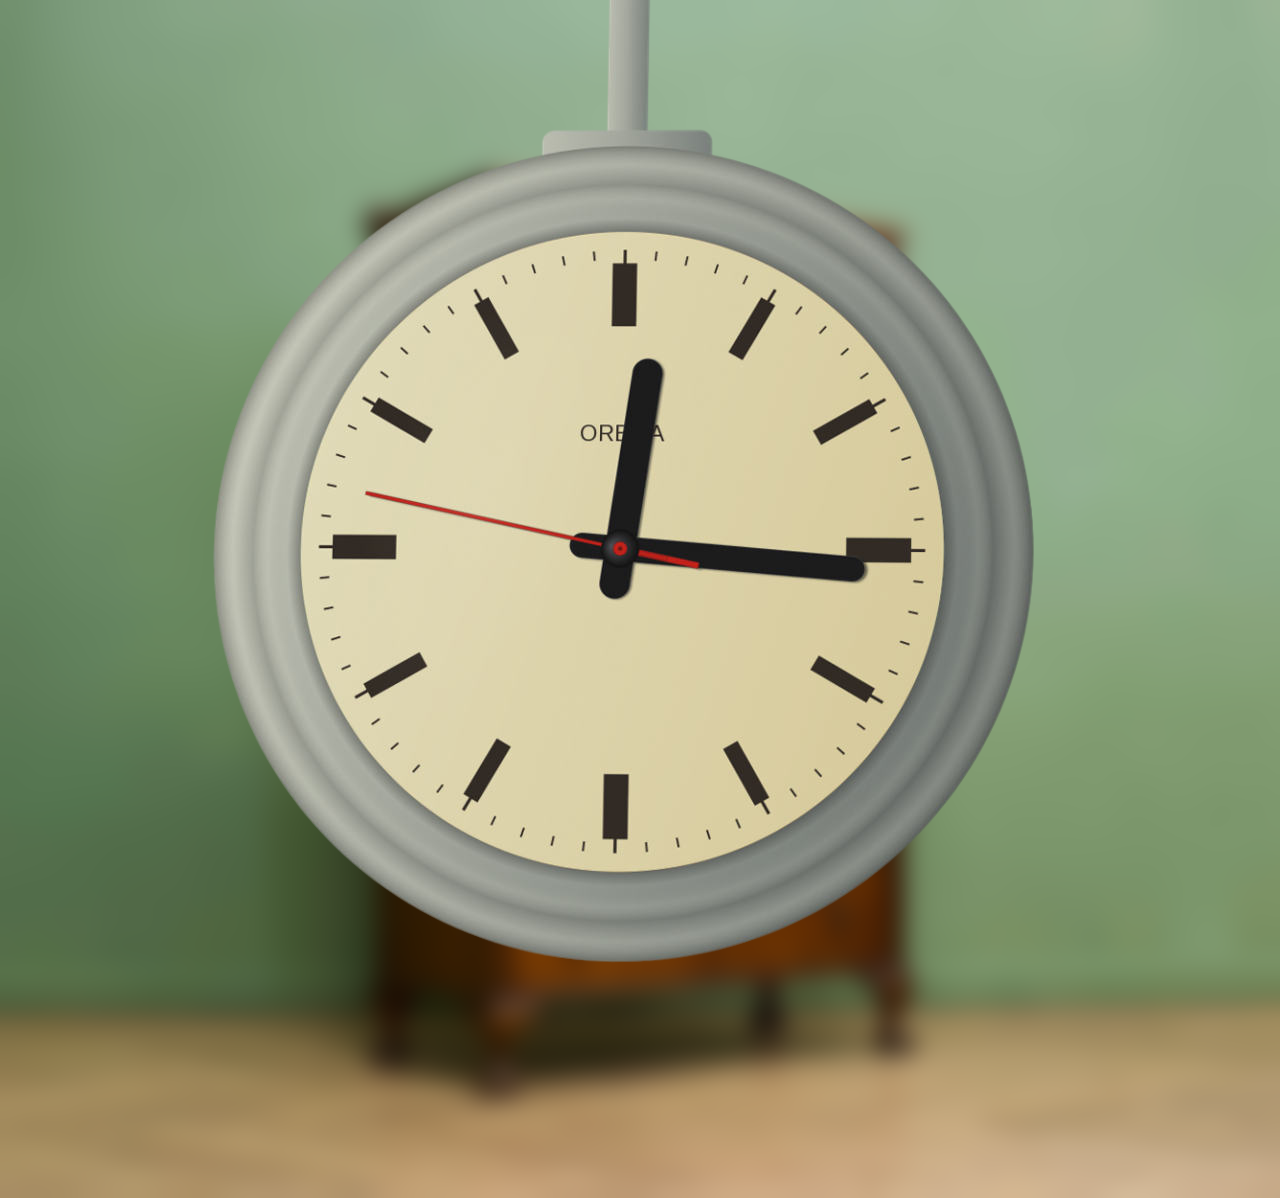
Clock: 12 h 15 min 47 s
